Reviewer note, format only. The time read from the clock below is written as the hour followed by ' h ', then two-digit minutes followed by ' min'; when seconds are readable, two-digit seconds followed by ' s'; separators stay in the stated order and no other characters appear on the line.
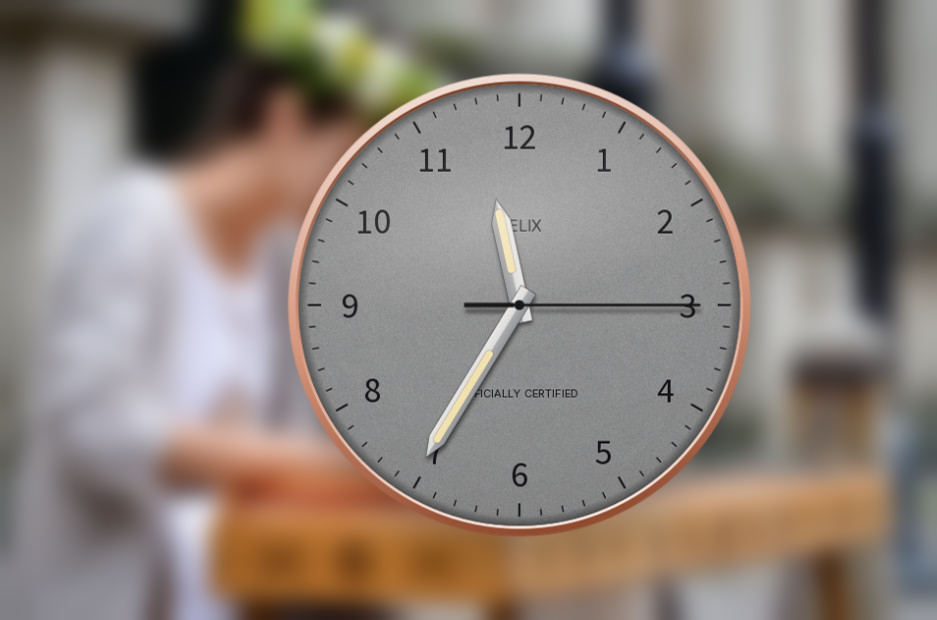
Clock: 11 h 35 min 15 s
